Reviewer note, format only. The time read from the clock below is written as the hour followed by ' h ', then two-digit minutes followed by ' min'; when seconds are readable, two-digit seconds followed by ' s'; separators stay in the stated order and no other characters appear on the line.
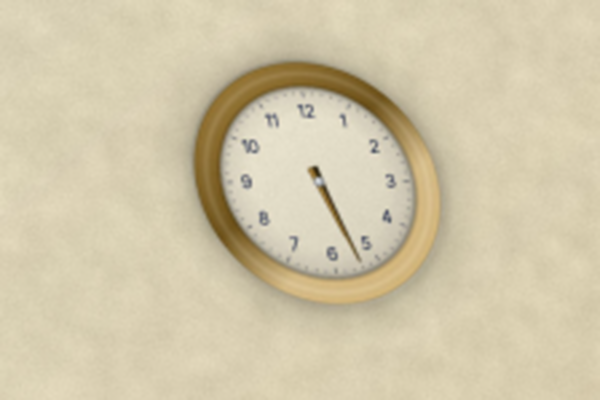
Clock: 5 h 27 min
